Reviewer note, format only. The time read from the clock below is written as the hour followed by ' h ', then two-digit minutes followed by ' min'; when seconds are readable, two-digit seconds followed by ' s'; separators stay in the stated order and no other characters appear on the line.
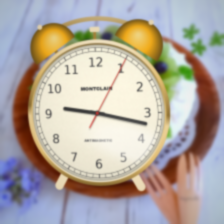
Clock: 9 h 17 min 05 s
